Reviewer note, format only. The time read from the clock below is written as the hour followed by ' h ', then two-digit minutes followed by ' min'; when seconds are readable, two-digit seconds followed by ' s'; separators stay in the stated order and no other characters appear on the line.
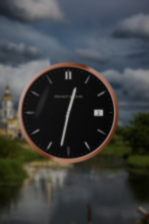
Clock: 12 h 32 min
